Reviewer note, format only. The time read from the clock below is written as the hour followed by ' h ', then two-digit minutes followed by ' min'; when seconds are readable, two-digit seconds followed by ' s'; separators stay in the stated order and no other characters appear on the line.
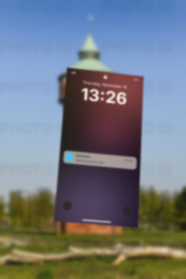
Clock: 13 h 26 min
